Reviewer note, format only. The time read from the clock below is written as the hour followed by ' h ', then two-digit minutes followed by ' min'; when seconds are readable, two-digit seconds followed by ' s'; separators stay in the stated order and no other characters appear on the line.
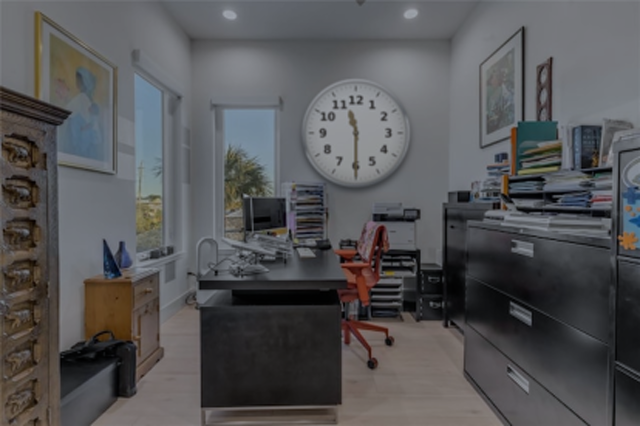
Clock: 11 h 30 min
